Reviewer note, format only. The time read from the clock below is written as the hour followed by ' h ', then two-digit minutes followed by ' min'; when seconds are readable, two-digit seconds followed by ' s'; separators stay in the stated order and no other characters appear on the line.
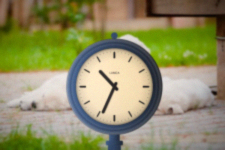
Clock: 10 h 34 min
